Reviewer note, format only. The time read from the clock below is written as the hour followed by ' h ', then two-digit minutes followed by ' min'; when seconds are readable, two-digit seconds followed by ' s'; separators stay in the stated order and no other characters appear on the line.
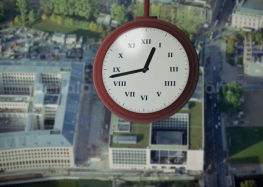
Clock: 12 h 43 min
